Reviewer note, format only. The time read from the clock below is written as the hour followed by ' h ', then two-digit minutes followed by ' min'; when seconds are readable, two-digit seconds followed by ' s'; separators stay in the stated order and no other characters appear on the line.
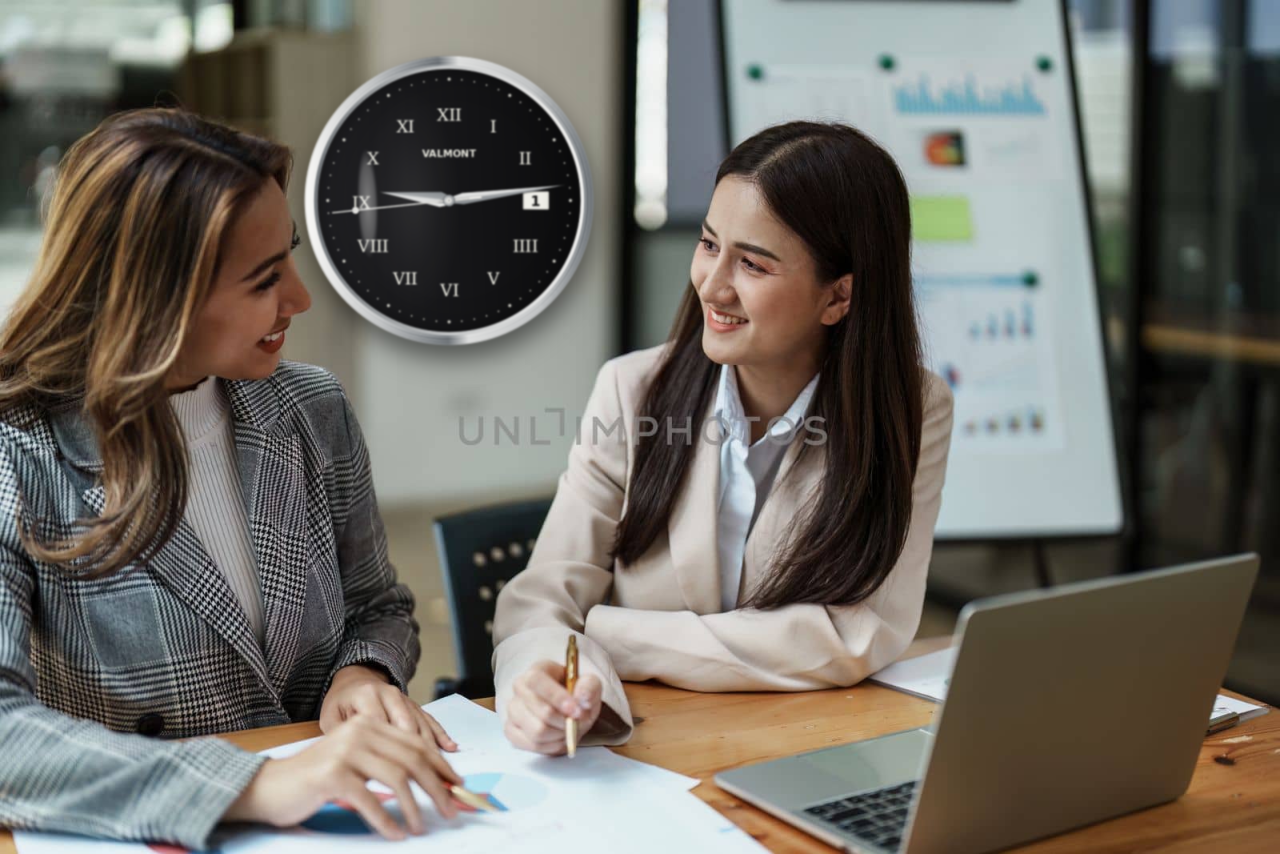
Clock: 9 h 13 min 44 s
